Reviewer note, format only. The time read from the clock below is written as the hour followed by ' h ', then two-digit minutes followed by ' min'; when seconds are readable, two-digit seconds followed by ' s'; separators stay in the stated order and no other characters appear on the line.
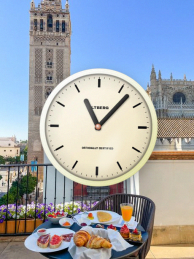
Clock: 11 h 07 min
